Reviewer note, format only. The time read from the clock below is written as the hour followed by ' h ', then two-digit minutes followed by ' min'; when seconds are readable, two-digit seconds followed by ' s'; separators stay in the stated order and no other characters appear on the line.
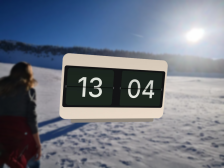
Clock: 13 h 04 min
